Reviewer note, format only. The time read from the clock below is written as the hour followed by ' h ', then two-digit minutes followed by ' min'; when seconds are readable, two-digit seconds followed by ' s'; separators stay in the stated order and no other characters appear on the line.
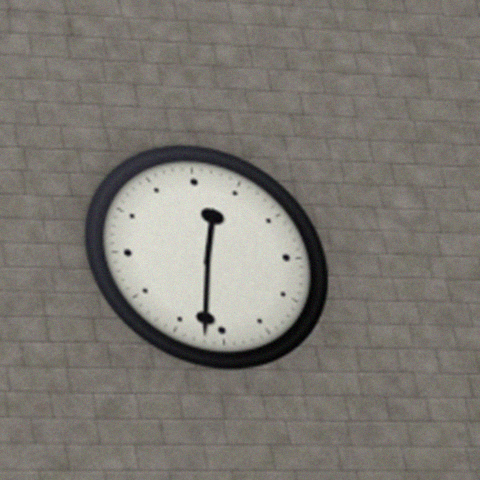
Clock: 12 h 32 min
